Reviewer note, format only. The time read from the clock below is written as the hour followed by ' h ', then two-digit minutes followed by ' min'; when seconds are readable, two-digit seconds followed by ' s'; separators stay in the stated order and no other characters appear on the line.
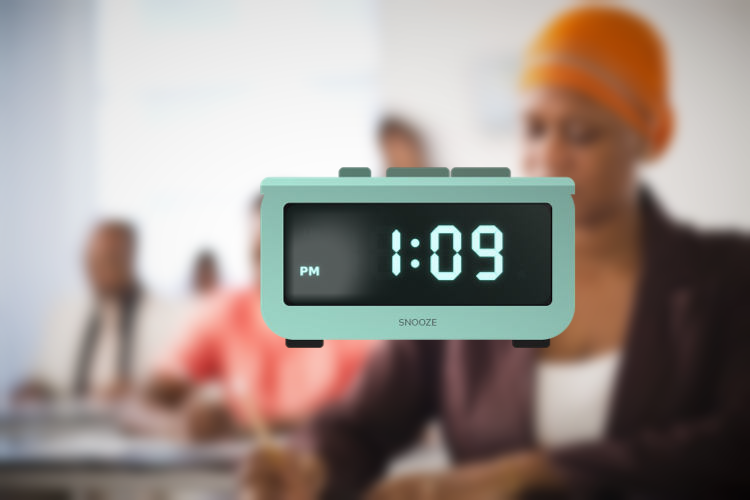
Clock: 1 h 09 min
